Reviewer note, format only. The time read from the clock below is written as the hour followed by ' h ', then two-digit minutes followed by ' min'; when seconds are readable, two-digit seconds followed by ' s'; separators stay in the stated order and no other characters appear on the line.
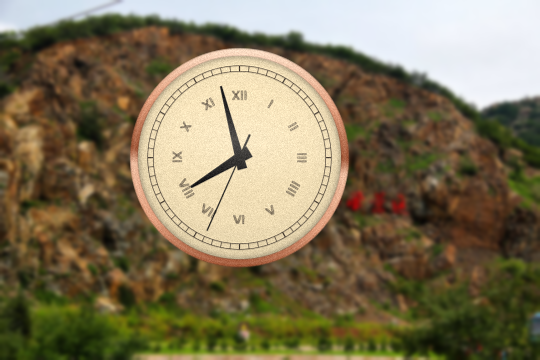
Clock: 7 h 57 min 34 s
